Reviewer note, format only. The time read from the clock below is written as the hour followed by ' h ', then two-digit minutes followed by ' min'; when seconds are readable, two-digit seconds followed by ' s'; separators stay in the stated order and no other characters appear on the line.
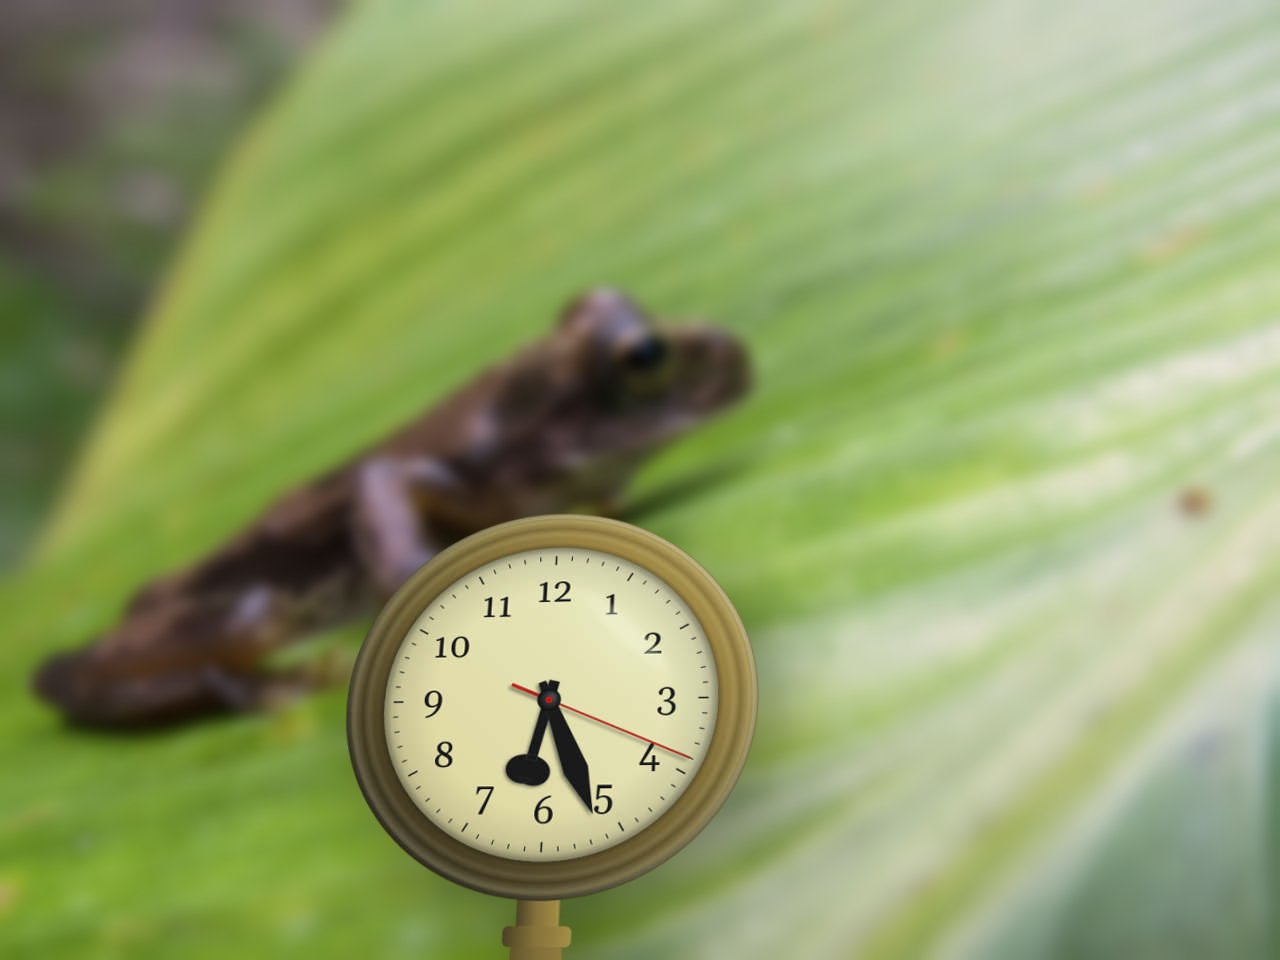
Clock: 6 h 26 min 19 s
